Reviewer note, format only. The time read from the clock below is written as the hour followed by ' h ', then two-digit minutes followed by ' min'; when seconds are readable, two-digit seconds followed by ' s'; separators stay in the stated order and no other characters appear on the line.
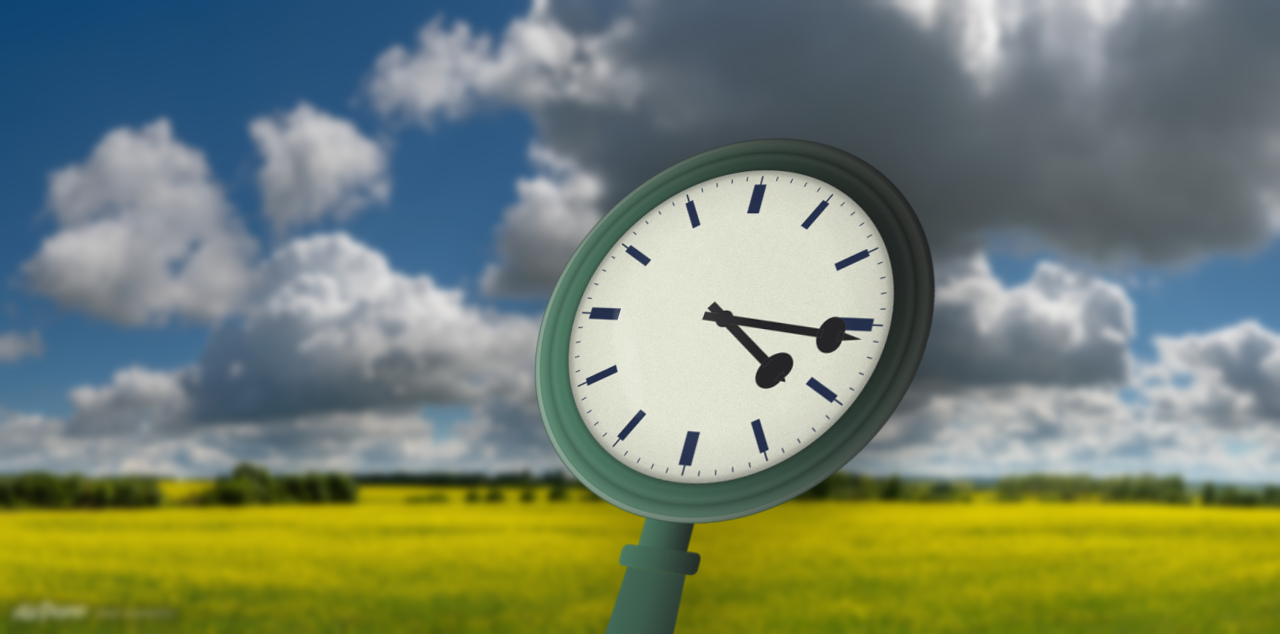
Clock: 4 h 16 min
